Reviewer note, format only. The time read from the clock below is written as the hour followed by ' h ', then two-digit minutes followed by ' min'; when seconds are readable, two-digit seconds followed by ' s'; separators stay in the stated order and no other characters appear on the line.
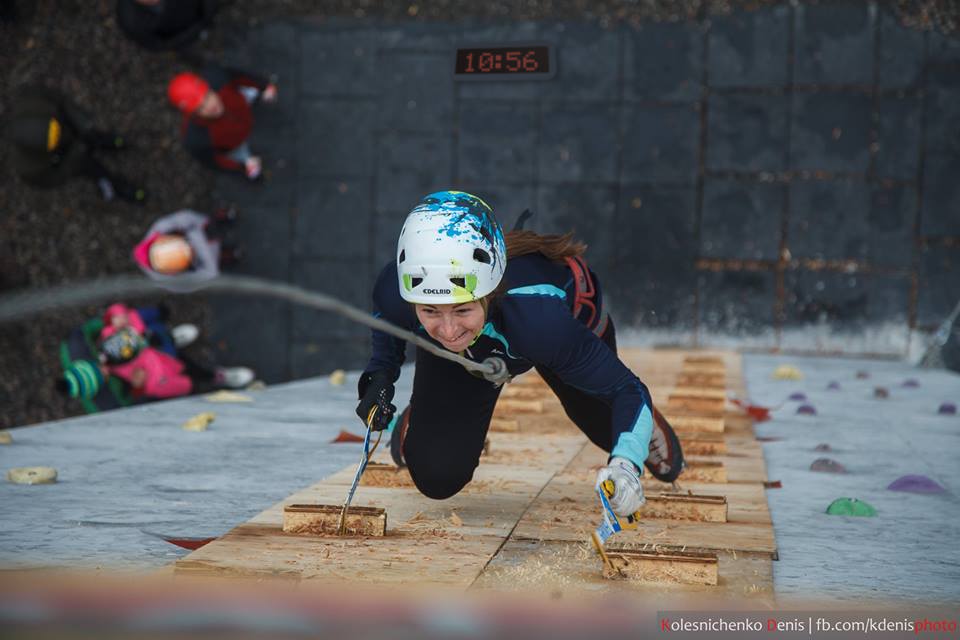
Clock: 10 h 56 min
